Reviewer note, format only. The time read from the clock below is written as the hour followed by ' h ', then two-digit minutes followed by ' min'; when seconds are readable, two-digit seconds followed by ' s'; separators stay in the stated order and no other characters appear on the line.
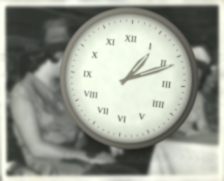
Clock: 1 h 11 min
